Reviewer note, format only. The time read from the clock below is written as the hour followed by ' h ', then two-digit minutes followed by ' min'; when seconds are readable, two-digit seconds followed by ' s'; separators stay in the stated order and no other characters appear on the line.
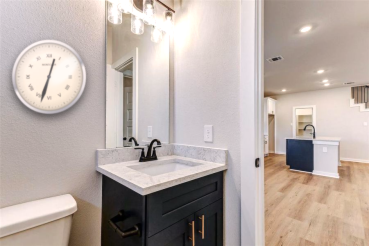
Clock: 12 h 33 min
